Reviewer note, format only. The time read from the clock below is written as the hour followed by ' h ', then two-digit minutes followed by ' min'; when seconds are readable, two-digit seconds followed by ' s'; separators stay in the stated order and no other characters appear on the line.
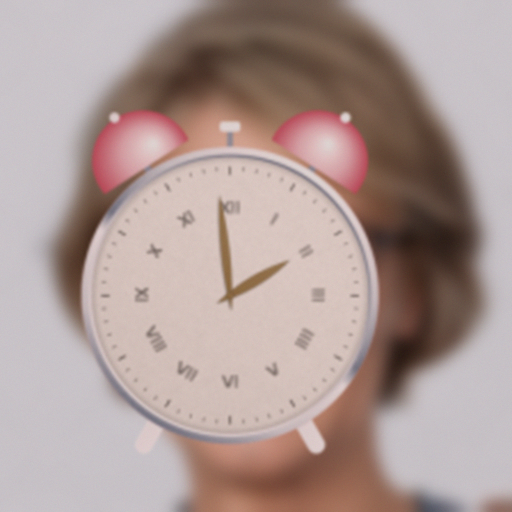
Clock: 1 h 59 min
